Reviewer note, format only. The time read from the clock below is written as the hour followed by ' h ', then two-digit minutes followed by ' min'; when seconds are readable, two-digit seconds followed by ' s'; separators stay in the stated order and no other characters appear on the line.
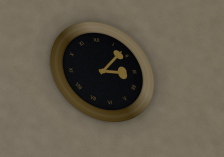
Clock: 3 h 08 min
